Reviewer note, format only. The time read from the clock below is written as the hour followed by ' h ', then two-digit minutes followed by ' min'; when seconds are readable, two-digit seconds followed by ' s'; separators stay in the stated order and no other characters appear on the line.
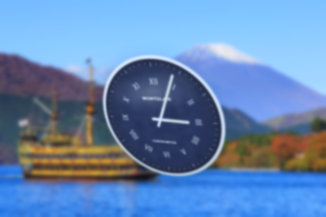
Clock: 3 h 04 min
